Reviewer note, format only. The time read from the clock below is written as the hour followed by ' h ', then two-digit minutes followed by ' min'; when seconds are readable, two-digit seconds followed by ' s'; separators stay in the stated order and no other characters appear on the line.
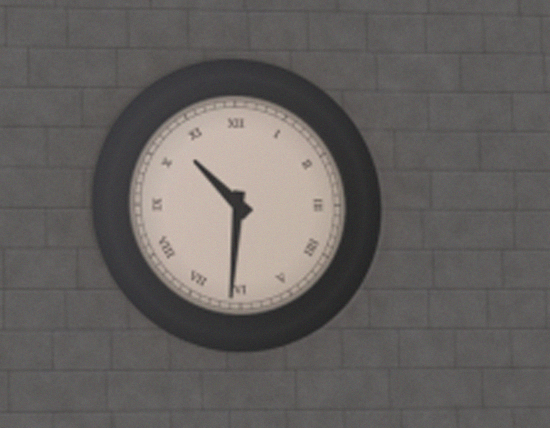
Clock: 10 h 31 min
